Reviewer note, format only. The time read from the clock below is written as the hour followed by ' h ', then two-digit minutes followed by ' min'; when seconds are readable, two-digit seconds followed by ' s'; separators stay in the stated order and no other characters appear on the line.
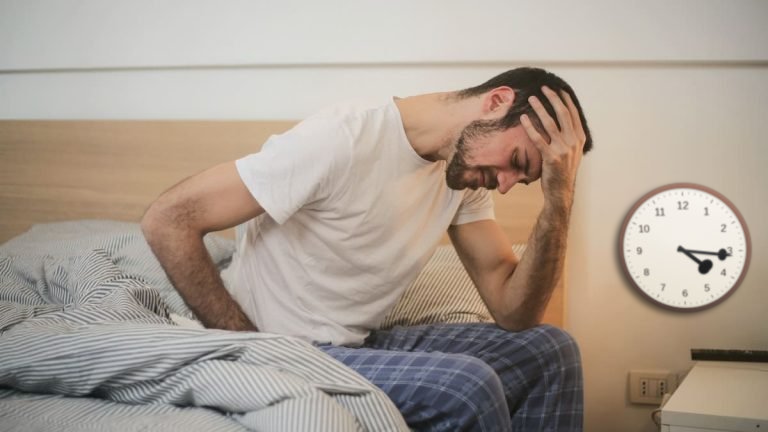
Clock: 4 h 16 min
